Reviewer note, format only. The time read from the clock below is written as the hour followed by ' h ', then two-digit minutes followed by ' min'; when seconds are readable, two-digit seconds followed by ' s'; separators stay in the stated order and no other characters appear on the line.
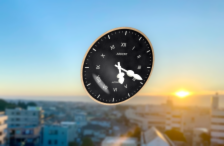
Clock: 5 h 19 min
